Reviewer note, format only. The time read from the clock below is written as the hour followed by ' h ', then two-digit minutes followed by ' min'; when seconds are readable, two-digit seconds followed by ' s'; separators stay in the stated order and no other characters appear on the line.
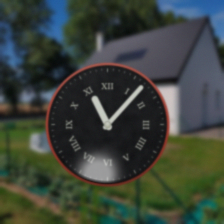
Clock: 11 h 07 min
